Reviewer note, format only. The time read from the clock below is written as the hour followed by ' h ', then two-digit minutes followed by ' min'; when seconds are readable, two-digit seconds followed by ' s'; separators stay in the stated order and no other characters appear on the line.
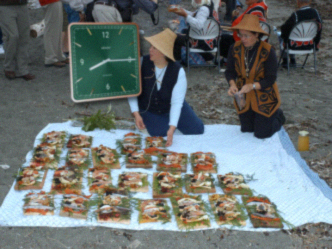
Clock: 8 h 15 min
